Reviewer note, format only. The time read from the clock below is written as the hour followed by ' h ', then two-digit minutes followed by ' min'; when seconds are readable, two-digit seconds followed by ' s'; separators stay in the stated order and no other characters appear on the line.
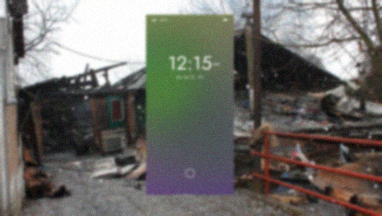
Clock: 12 h 15 min
